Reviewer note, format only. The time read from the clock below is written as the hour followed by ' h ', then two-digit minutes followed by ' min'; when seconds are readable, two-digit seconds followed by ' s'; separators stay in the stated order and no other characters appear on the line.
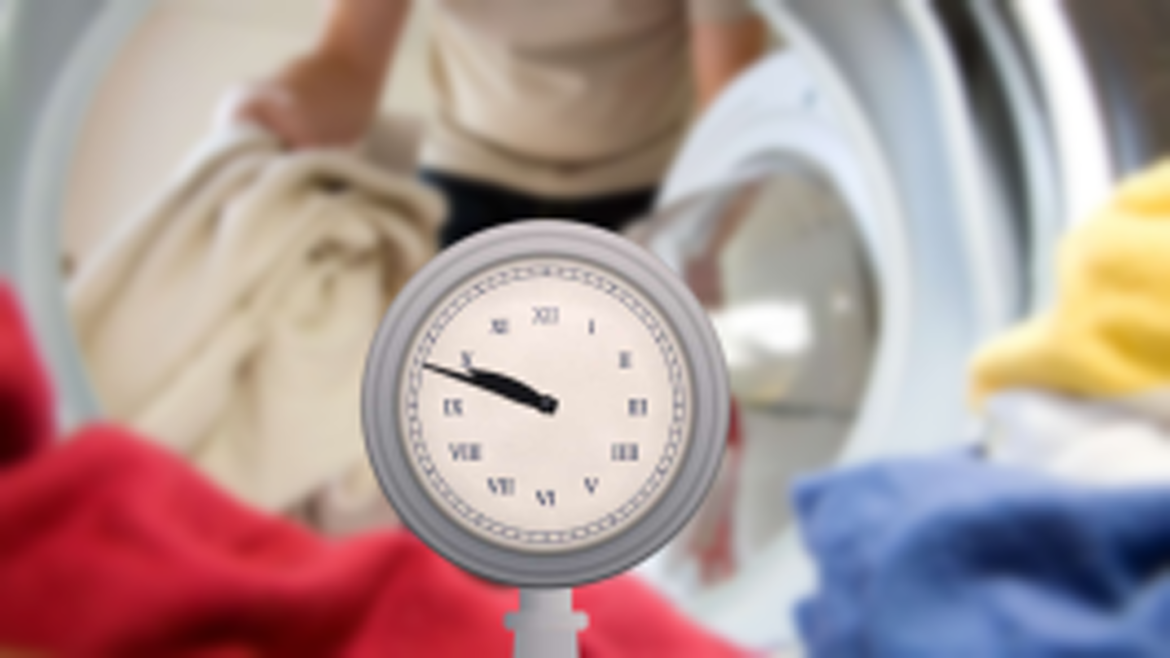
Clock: 9 h 48 min
